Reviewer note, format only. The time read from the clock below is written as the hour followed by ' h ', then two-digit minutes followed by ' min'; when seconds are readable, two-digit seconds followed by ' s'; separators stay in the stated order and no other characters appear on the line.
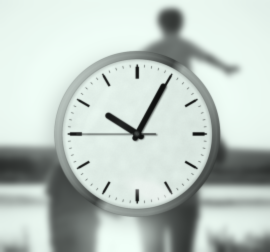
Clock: 10 h 04 min 45 s
